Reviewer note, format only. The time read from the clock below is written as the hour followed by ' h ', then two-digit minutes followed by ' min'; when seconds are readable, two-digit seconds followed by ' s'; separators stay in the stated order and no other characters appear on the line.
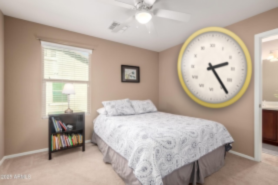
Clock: 2 h 24 min
